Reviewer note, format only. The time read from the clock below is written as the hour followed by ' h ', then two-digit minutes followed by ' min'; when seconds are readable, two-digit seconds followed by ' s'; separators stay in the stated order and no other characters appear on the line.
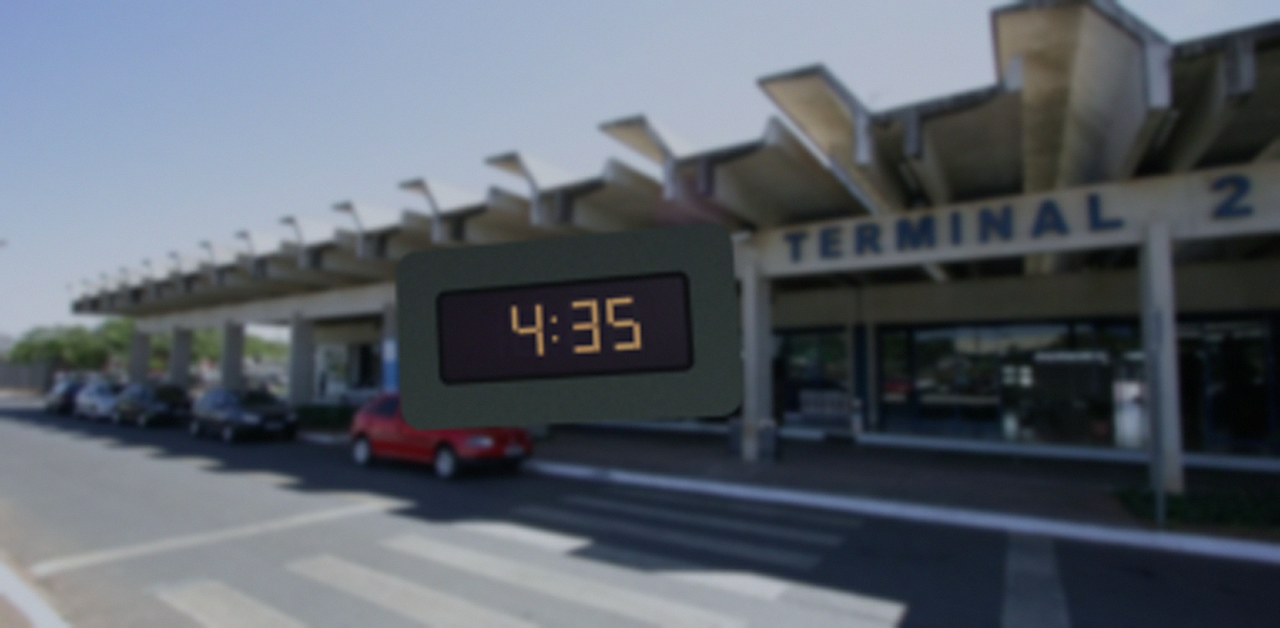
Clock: 4 h 35 min
